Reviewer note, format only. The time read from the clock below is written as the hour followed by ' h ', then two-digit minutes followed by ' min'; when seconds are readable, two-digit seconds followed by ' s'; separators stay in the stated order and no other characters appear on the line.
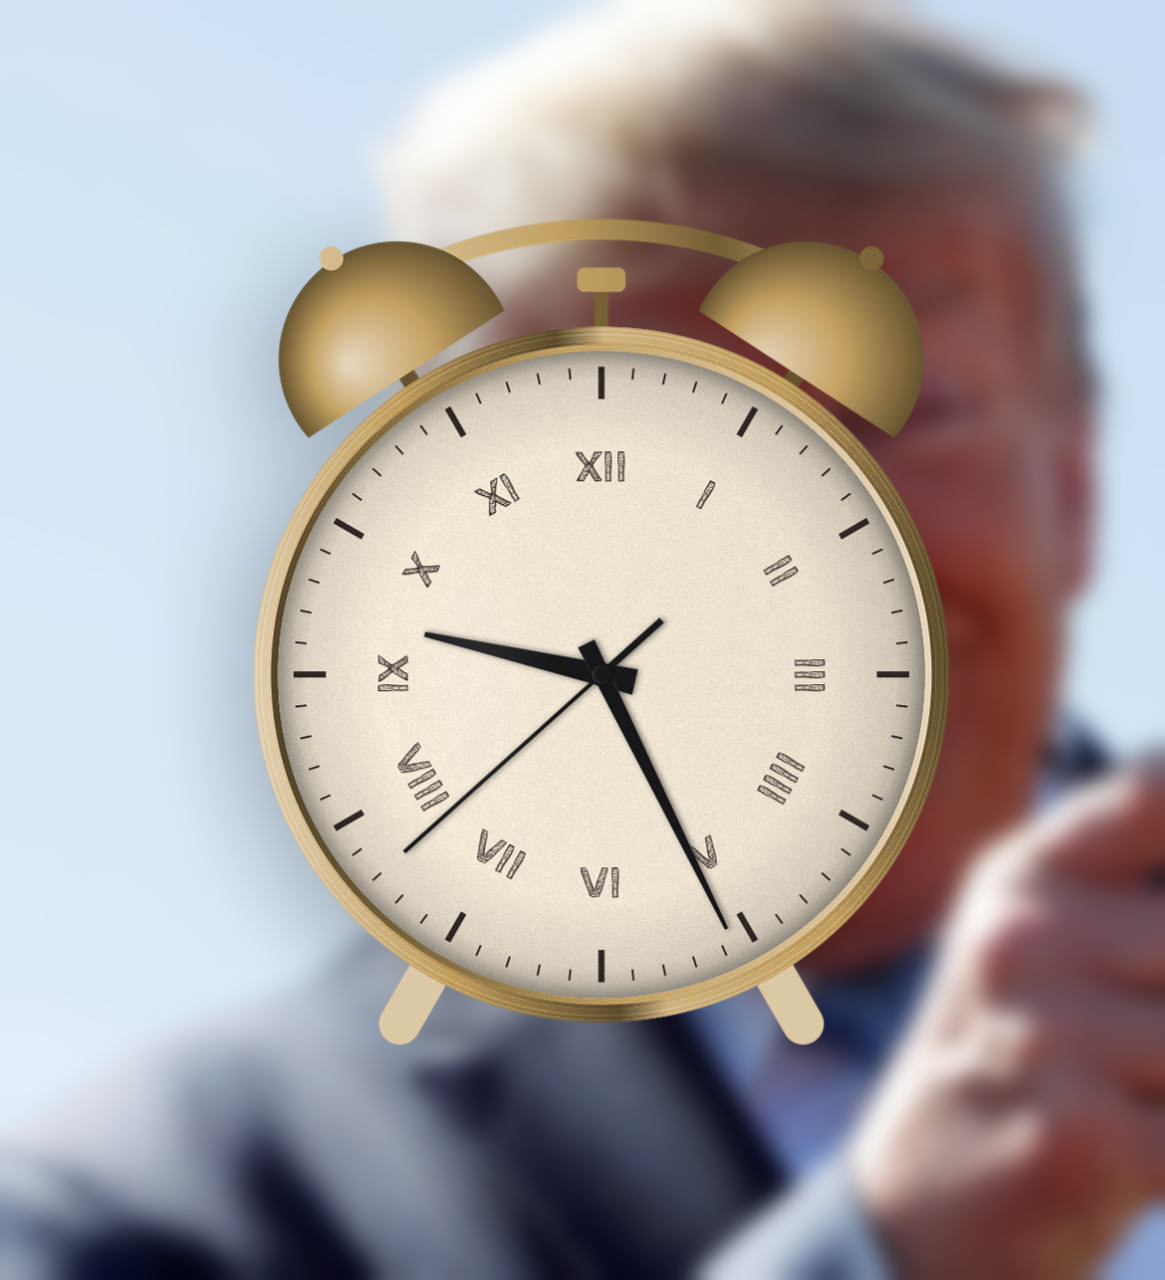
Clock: 9 h 25 min 38 s
